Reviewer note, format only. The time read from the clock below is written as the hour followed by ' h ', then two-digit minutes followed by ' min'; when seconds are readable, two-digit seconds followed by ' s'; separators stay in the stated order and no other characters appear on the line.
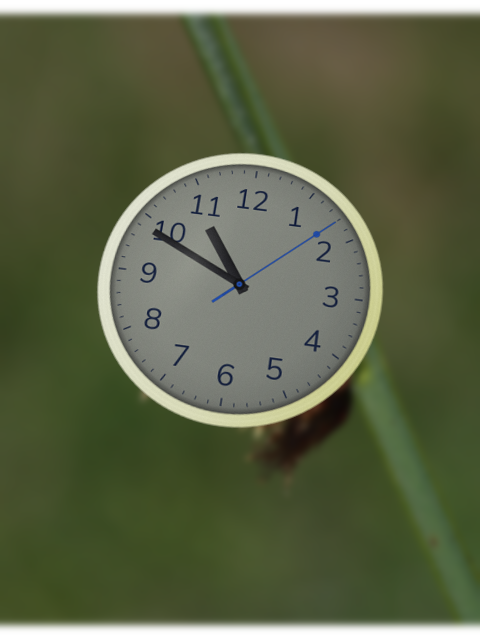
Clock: 10 h 49 min 08 s
